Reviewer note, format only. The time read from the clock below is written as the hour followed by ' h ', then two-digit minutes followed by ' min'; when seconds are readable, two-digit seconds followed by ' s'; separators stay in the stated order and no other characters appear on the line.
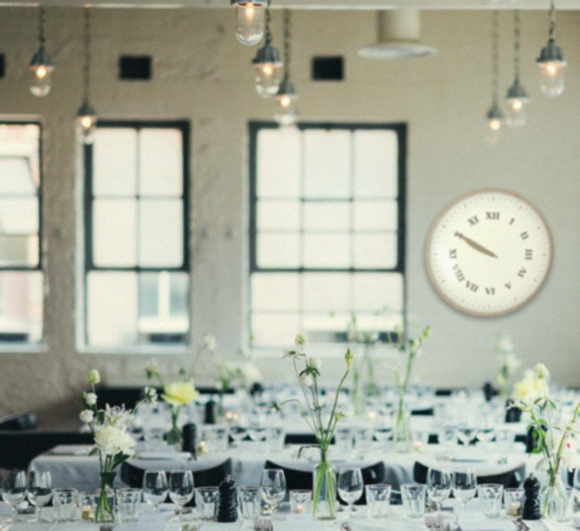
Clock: 9 h 50 min
